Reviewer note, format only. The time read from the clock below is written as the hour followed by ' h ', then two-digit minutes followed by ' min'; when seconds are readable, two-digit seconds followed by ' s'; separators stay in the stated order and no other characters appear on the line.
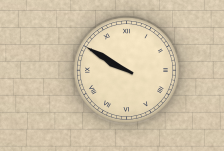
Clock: 9 h 50 min
